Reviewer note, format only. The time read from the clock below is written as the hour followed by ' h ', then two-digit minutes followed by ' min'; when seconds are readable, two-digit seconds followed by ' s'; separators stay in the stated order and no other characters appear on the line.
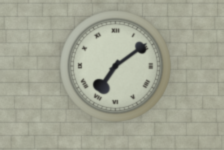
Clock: 7 h 09 min
